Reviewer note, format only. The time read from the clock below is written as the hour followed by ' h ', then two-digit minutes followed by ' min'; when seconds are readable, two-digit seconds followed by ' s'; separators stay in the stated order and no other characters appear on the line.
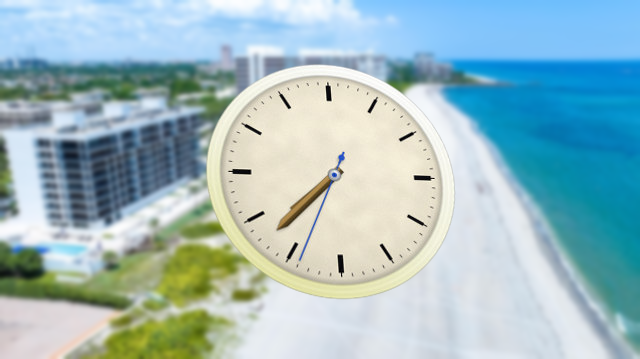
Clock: 7 h 37 min 34 s
